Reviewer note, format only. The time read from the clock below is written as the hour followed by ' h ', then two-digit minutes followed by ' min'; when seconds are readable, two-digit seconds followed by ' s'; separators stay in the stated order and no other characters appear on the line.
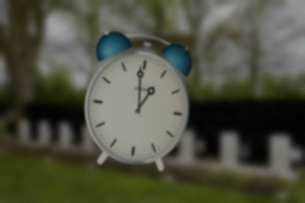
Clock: 12 h 59 min
